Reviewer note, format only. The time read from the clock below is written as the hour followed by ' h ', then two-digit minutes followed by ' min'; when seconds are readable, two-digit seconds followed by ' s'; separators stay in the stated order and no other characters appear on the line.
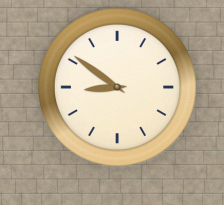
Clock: 8 h 51 min
